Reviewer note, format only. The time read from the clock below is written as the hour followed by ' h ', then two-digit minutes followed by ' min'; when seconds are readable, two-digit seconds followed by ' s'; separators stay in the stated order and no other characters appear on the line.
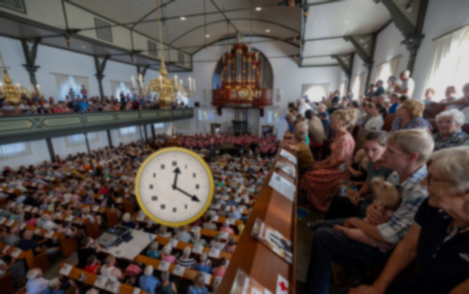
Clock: 12 h 20 min
